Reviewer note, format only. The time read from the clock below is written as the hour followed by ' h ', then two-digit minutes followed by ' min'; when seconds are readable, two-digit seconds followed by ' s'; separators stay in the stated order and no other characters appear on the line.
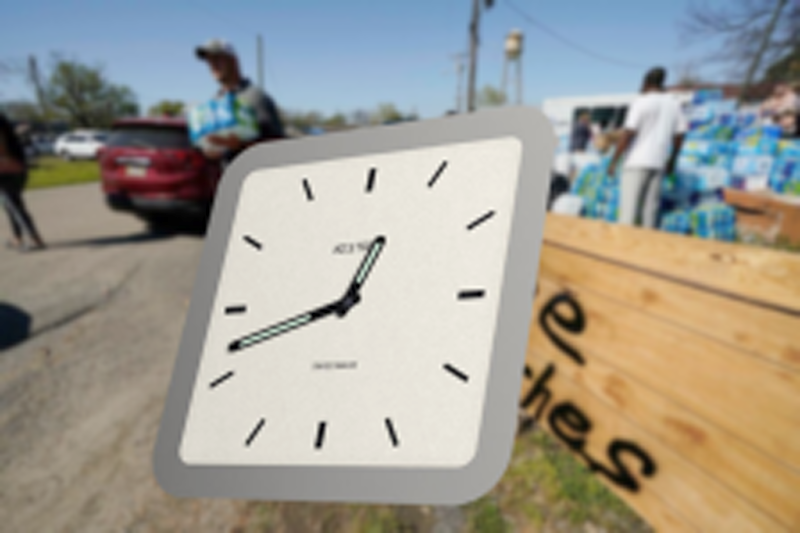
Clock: 12 h 42 min
